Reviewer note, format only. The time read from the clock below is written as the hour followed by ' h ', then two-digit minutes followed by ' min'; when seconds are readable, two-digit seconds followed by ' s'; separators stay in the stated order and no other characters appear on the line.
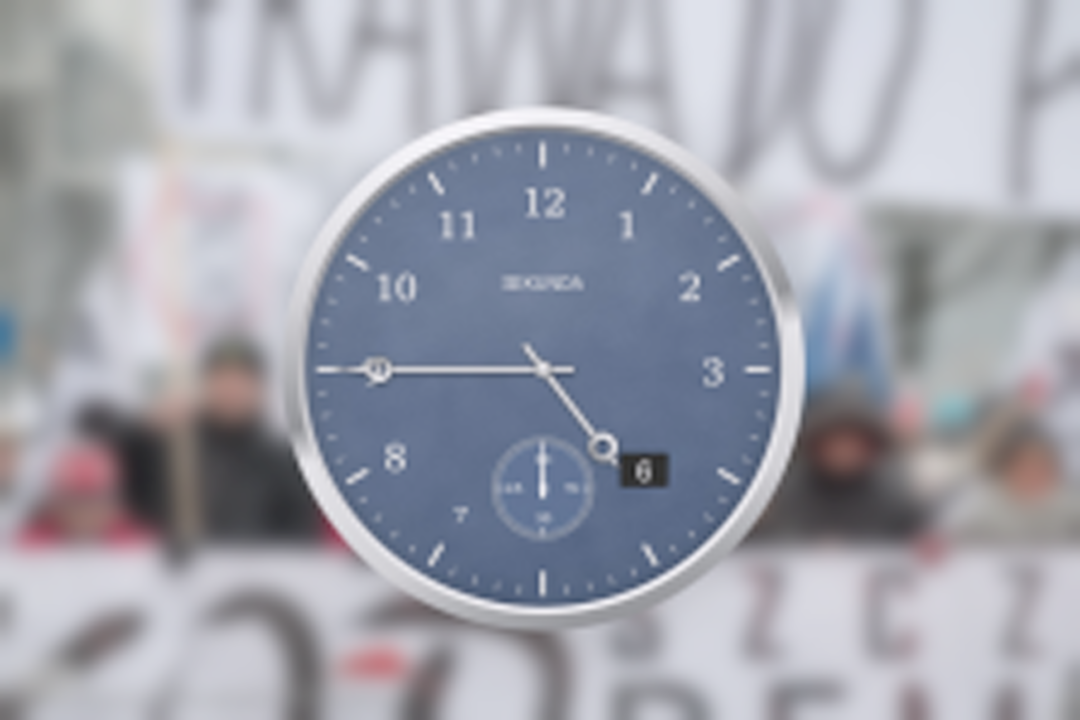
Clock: 4 h 45 min
